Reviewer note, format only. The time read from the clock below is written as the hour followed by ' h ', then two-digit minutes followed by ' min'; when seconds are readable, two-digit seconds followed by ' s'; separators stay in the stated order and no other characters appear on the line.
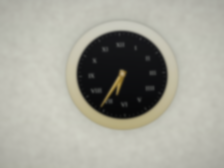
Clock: 6 h 36 min
